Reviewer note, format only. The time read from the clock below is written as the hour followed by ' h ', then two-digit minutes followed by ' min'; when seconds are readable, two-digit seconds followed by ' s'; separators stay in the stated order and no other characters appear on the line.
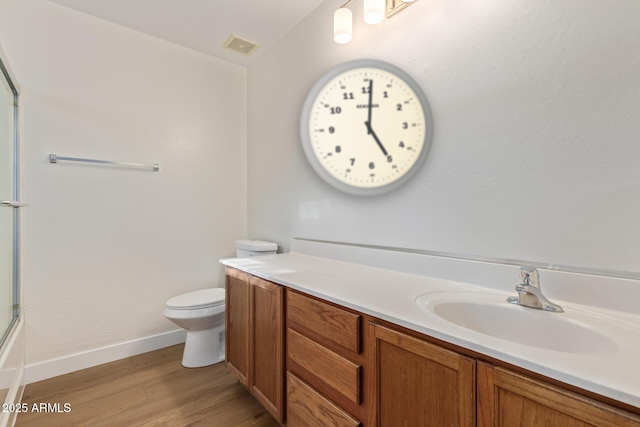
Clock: 5 h 01 min
